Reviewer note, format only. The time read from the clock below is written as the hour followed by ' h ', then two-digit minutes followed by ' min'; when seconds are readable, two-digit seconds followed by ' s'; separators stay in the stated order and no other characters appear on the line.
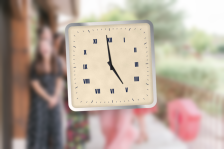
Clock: 4 h 59 min
